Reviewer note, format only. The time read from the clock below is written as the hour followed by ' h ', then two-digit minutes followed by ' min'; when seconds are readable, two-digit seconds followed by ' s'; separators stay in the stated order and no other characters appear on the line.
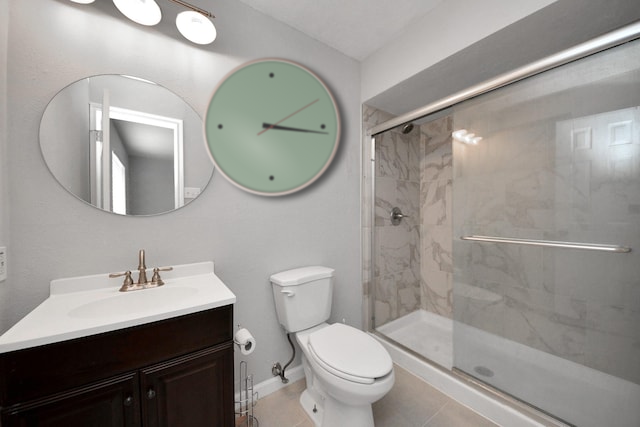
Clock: 3 h 16 min 10 s
